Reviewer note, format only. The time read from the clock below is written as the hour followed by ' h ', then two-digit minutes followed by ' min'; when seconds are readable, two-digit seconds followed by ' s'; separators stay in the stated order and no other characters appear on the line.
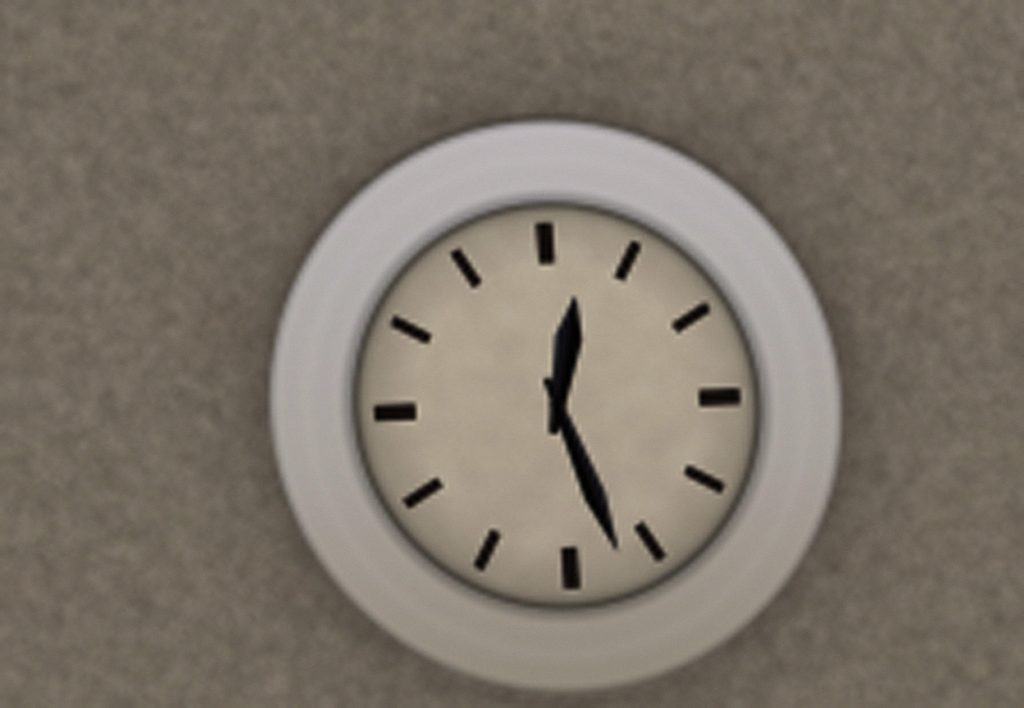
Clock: 12 h 27 min
